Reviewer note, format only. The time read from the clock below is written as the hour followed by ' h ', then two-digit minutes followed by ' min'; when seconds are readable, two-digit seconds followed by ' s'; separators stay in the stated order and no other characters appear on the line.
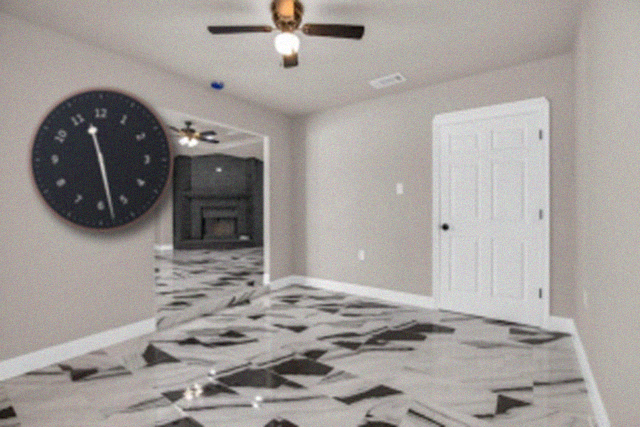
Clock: 11 h 28 min
